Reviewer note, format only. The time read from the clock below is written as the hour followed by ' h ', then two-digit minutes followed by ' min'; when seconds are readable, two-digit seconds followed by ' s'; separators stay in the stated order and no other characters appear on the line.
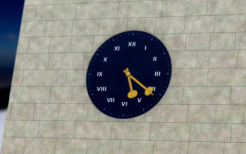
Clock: 5 h 21 min
